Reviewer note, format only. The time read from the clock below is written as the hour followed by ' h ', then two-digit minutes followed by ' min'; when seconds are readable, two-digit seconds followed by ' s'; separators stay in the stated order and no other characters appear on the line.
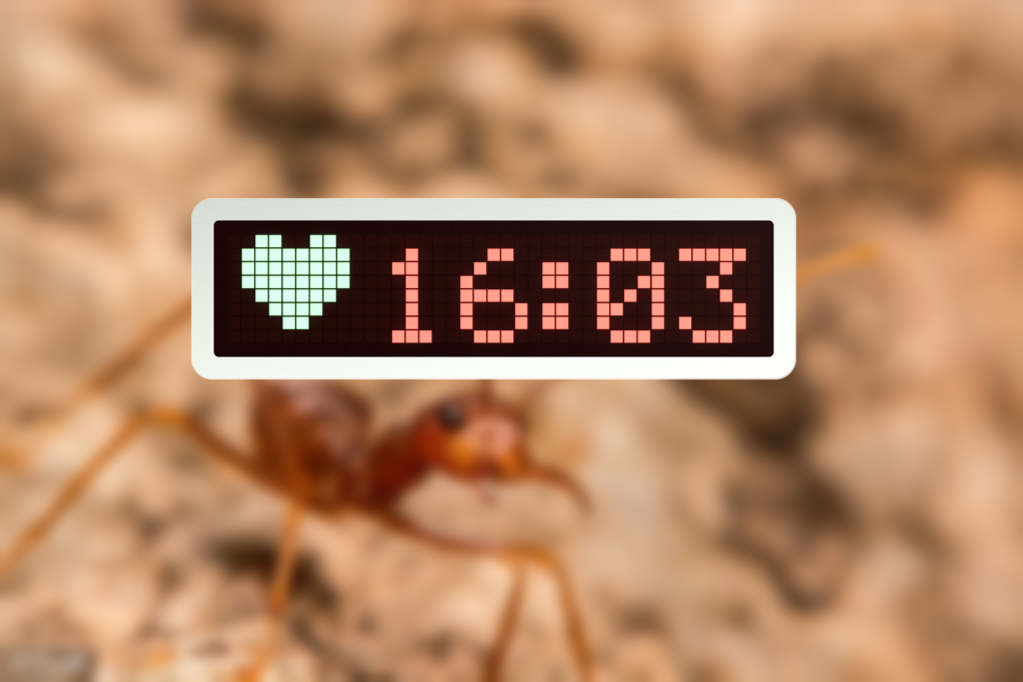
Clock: 16 h 03 min
